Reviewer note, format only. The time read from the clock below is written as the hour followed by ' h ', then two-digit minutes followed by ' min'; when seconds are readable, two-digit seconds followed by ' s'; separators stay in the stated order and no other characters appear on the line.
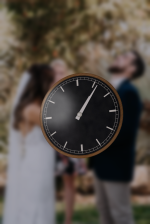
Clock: 1 h 06 min
